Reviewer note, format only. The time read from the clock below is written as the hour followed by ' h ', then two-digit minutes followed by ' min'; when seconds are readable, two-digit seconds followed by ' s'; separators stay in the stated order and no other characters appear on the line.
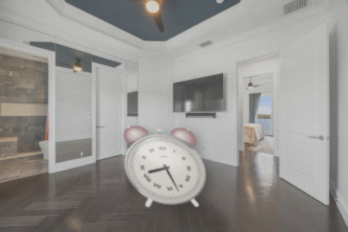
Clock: 8 h 27 min
